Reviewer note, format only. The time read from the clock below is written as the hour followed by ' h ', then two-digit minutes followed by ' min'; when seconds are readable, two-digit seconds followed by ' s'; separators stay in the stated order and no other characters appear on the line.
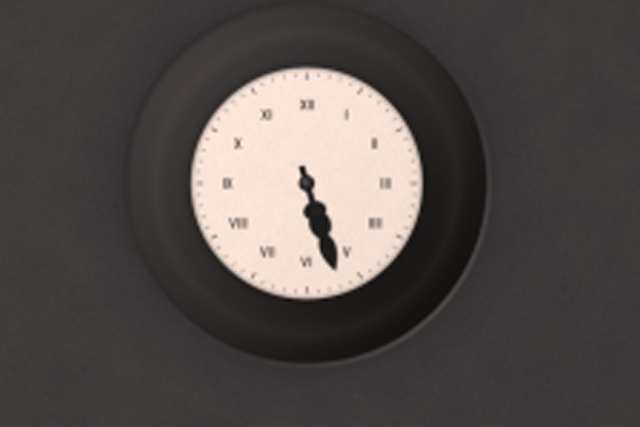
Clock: 5 h 27 min
